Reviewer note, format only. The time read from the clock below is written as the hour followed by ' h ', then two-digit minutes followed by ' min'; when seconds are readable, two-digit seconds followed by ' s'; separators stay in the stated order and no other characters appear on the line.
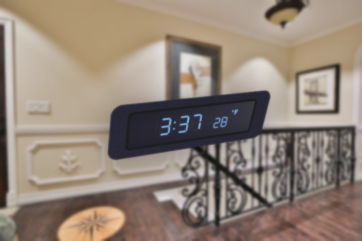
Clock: 3 h 37 min
